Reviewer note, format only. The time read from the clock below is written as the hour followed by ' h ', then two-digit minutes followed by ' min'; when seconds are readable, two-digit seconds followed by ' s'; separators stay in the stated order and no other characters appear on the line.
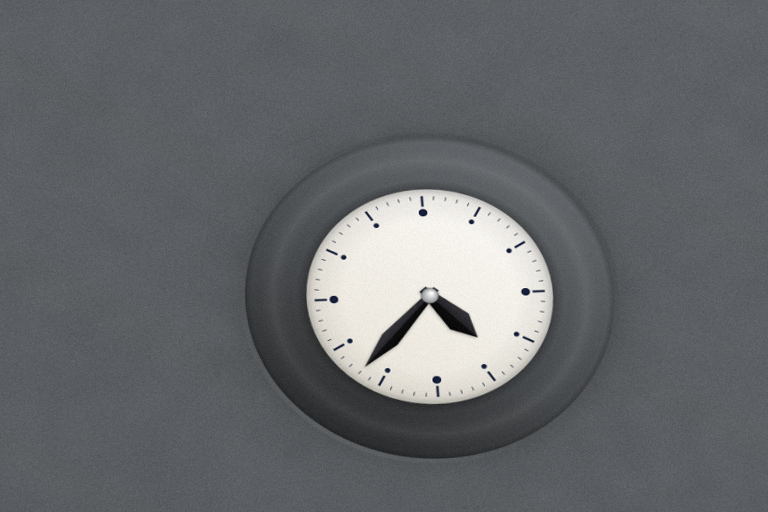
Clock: 4 h 37 min
